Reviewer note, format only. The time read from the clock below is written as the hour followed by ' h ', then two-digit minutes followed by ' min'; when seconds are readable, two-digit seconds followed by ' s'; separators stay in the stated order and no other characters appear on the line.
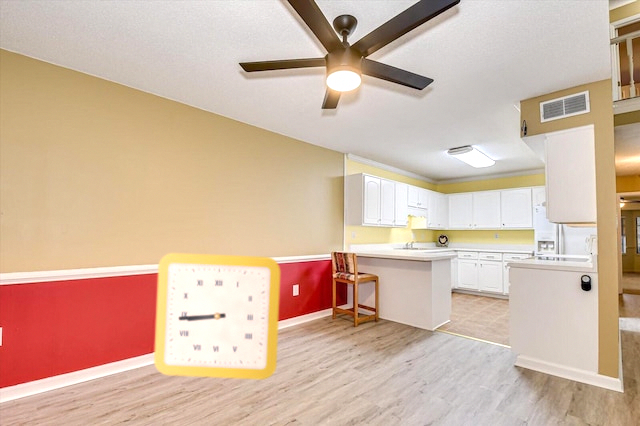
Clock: 8 h 44 min
